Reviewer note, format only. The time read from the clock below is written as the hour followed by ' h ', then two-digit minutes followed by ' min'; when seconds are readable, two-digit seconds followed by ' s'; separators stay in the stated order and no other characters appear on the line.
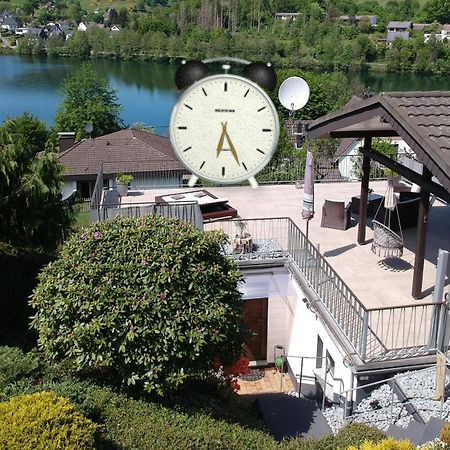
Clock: 6 h 26 min
